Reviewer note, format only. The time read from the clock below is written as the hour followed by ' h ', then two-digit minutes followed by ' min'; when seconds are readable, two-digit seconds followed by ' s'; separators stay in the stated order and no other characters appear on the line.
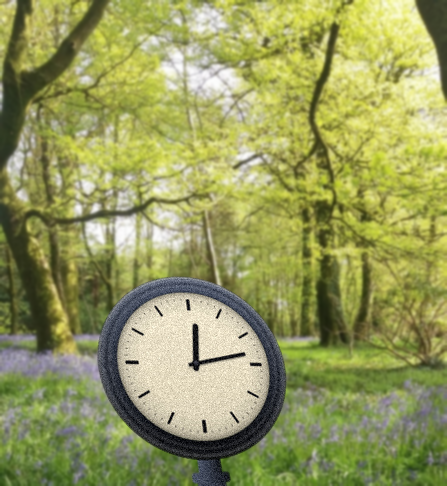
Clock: 12 h 13 min
